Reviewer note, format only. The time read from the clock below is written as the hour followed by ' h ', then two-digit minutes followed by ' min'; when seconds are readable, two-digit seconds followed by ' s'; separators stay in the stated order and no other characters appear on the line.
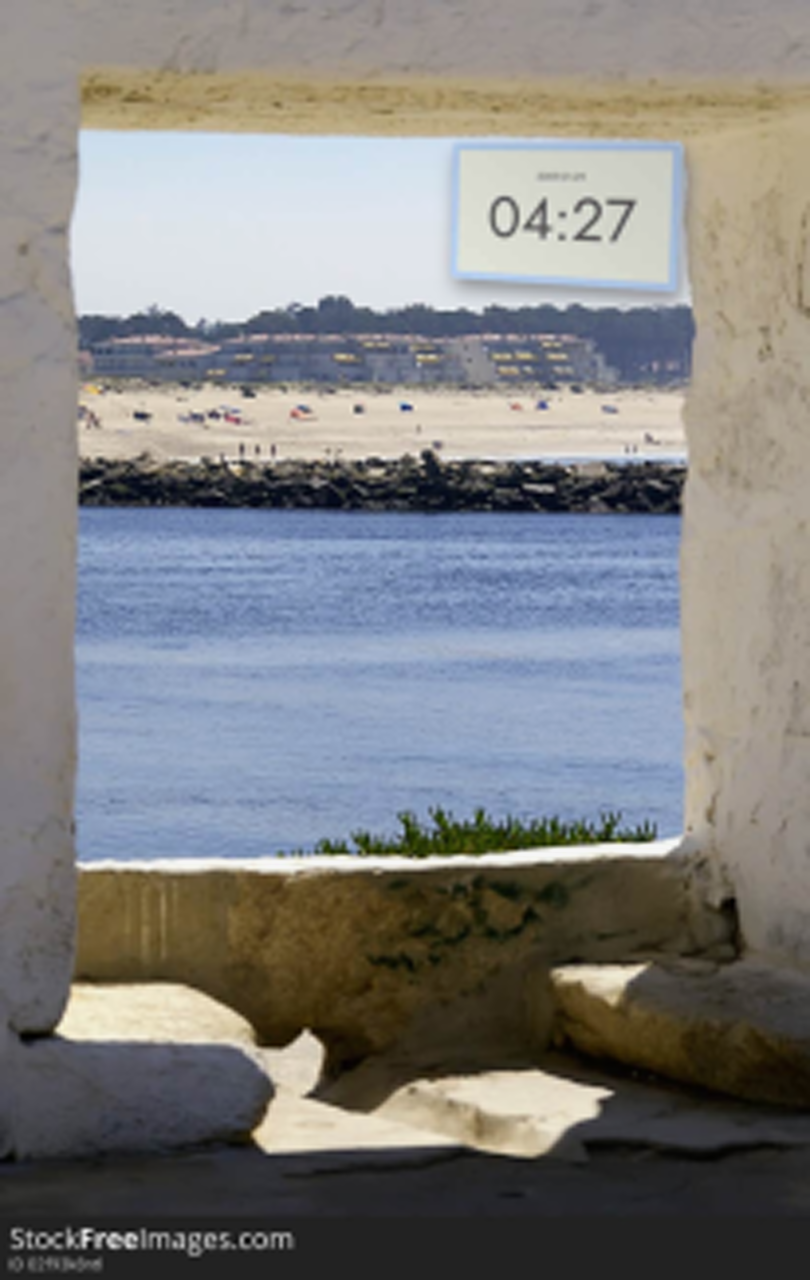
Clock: 4 h 27 min
